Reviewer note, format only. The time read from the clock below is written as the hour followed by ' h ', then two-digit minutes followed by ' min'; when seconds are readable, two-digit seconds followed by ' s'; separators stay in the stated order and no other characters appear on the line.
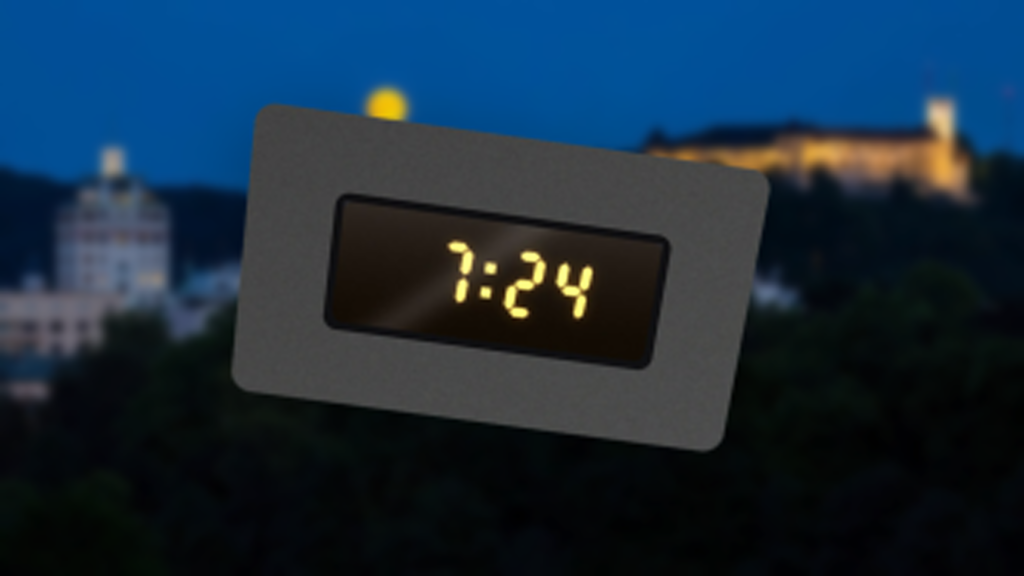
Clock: 7 h 24 min
